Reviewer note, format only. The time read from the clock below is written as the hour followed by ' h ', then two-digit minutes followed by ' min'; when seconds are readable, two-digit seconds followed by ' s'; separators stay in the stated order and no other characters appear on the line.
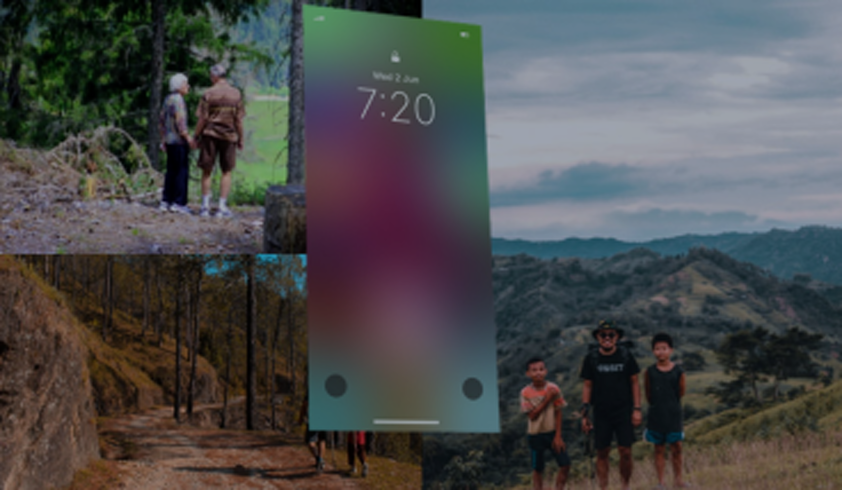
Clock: 7 h 20 min
